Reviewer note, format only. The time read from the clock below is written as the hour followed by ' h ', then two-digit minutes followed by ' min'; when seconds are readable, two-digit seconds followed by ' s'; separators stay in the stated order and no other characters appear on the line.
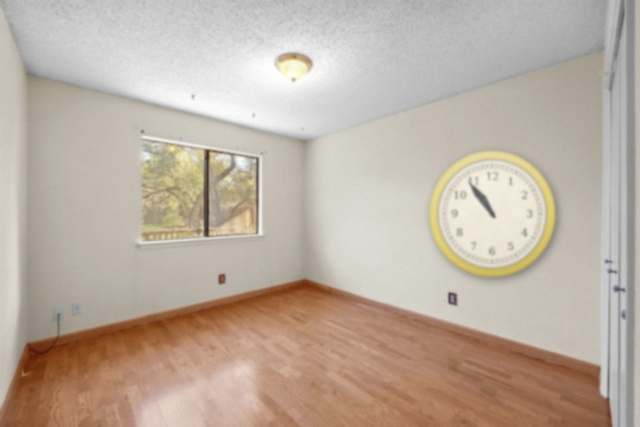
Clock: 10 h 54 min
